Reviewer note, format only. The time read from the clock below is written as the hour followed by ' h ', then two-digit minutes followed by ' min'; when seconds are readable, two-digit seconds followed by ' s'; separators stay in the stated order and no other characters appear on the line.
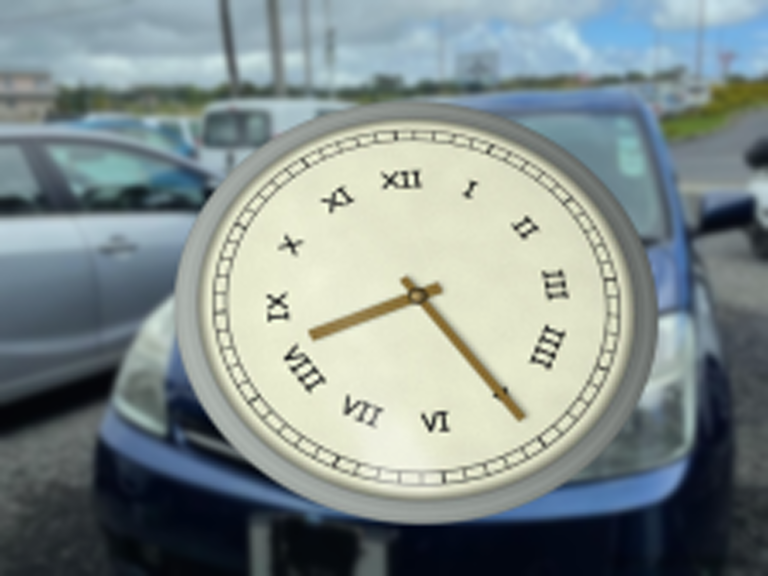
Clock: 8 h 25 min
